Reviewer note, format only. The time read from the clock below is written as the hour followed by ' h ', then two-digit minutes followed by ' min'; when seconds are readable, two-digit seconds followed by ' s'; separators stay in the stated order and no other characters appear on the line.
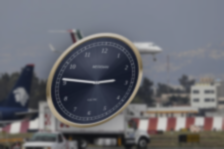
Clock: 2 h 46 min
